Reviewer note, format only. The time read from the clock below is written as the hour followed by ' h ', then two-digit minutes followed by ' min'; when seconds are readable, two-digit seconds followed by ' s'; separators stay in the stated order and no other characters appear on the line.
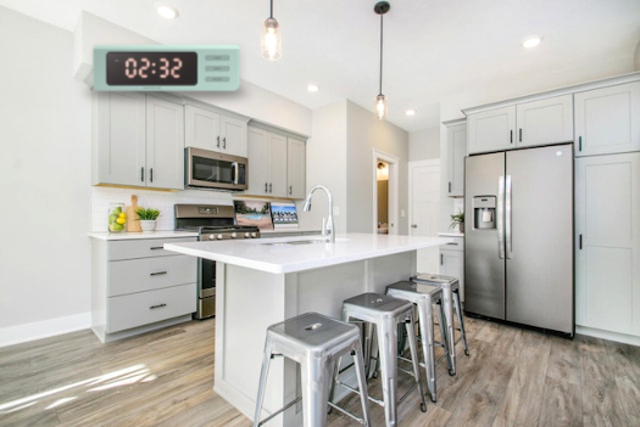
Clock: 2 h 32 min
